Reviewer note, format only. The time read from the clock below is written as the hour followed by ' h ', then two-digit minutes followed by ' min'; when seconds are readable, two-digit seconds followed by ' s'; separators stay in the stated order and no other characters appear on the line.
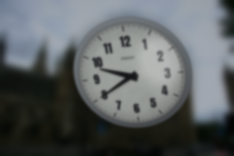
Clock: 9 h 40 min
